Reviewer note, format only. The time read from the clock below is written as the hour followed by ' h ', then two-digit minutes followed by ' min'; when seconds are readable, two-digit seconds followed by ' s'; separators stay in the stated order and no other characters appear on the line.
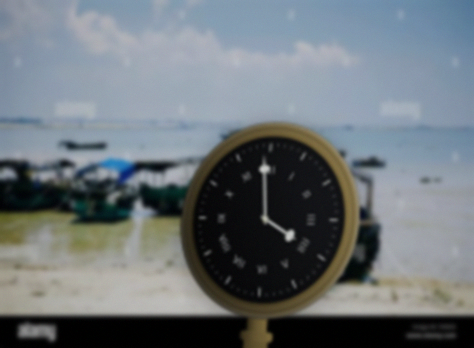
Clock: 3 h 59 min
